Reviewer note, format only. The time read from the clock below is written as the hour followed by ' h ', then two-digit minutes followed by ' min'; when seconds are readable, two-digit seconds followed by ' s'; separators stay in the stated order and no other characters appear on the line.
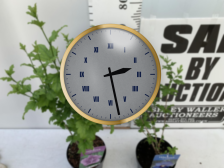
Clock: 2 h 28 min
